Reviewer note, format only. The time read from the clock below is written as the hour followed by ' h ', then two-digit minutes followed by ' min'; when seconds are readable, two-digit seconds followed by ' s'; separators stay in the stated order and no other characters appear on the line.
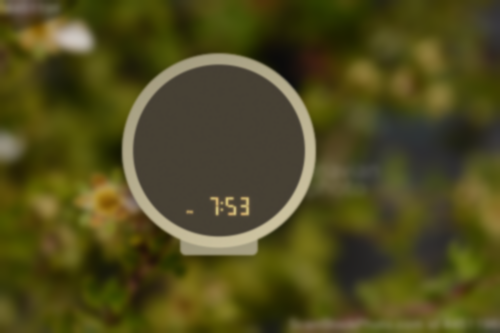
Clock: 7 h 53 min
